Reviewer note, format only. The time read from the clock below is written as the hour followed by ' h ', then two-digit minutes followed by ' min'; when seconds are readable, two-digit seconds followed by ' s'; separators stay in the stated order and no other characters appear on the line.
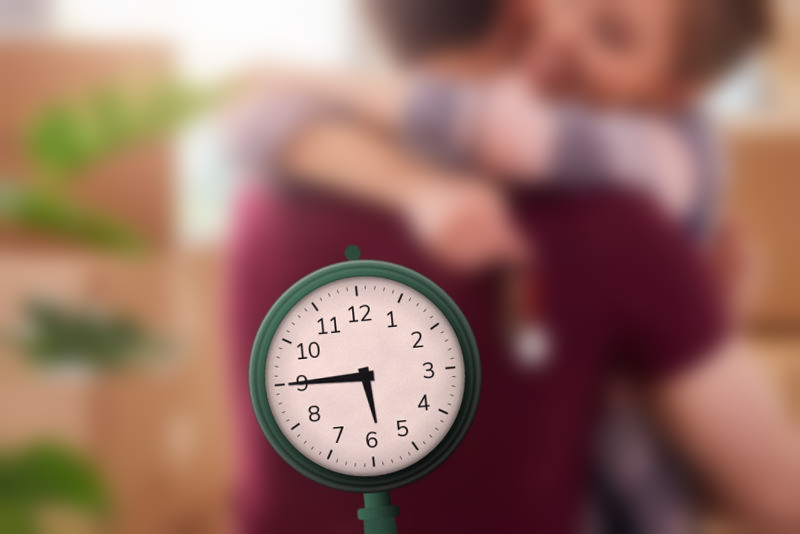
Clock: 5 h 45 min
